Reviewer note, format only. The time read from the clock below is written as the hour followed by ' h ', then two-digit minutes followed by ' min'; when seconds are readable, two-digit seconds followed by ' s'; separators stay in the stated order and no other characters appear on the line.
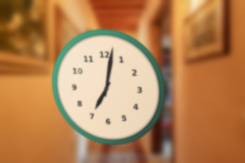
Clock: 7 h 02 min
